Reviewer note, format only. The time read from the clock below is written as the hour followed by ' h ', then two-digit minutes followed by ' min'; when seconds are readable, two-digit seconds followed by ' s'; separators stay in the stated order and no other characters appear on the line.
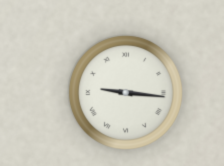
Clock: 9 h 16 min
